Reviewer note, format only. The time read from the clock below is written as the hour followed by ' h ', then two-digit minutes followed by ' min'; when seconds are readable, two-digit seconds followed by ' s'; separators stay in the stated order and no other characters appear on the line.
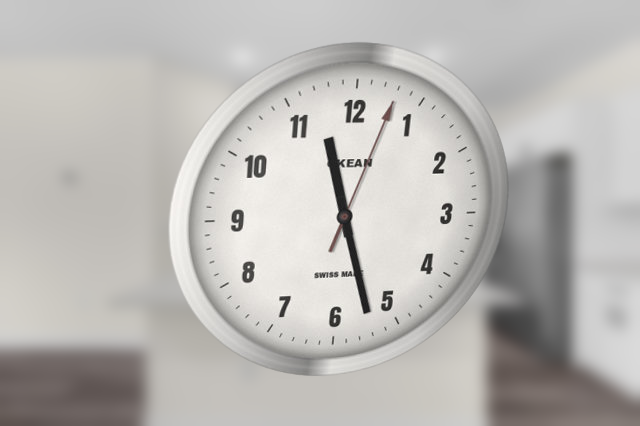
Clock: 11 h 27 min 03 s
